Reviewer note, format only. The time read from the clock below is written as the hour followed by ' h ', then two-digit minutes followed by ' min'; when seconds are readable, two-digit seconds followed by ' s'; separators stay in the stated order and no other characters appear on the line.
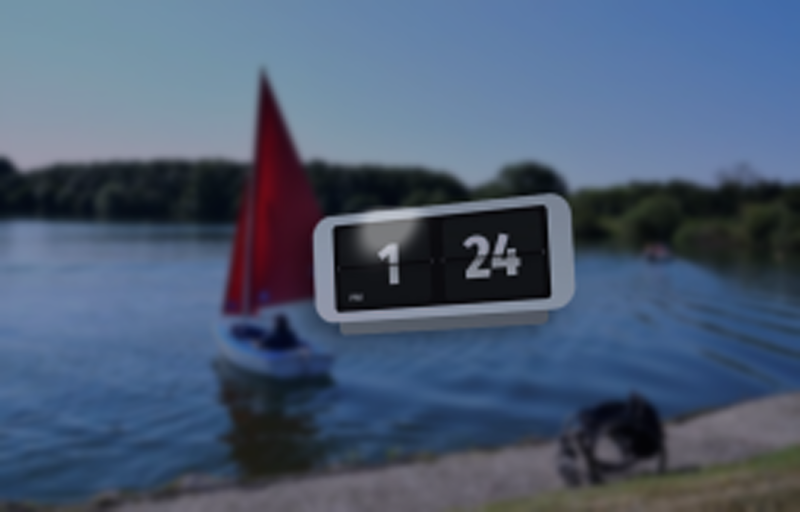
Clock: 1 h 24 min
